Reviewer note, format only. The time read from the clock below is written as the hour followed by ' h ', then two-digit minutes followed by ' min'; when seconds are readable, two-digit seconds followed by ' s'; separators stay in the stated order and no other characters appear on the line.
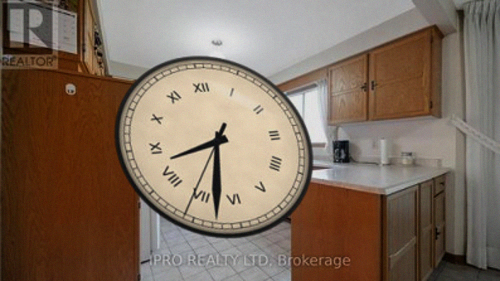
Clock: 8 h 32 min 36 s
